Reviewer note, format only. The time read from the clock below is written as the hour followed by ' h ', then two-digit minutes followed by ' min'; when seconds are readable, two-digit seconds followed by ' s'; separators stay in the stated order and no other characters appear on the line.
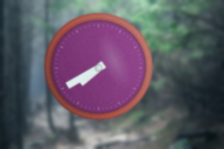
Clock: 7 h 40 min
